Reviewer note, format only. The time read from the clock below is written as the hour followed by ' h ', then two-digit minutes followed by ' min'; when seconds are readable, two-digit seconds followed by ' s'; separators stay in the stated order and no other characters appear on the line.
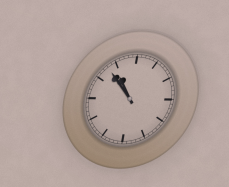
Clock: 10 h 53 min
